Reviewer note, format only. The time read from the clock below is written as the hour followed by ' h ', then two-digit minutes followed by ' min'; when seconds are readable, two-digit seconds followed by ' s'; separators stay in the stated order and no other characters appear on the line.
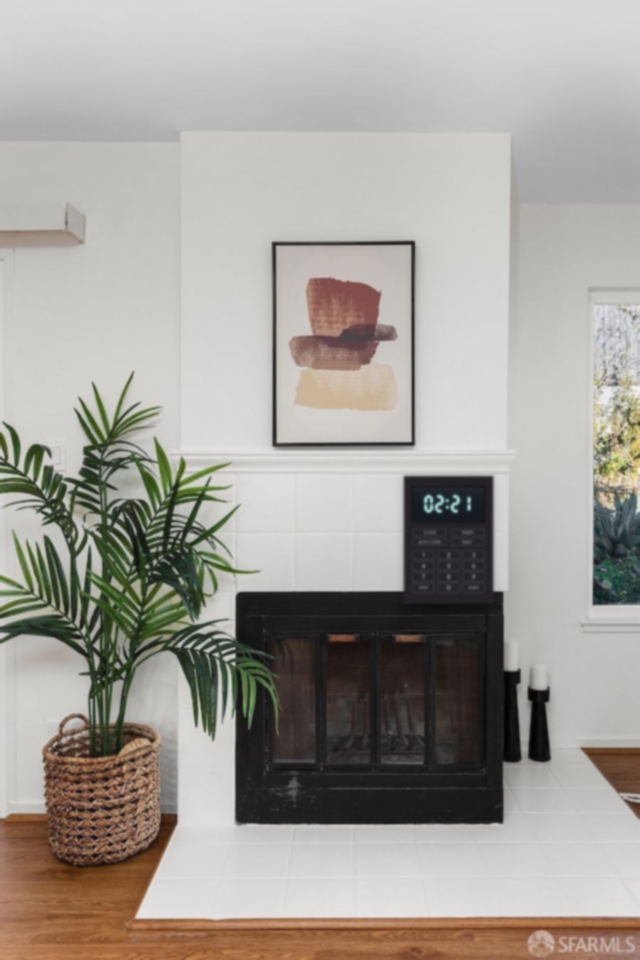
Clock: 2 h 21 min
